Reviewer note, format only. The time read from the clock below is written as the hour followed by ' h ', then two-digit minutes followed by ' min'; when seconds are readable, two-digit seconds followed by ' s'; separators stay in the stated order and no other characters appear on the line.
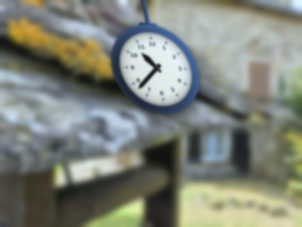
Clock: 10 h 38 min
